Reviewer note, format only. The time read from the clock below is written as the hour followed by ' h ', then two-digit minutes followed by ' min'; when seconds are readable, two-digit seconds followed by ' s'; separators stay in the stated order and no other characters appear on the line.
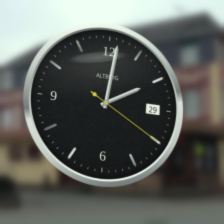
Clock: 2 h 01 min 20 s
